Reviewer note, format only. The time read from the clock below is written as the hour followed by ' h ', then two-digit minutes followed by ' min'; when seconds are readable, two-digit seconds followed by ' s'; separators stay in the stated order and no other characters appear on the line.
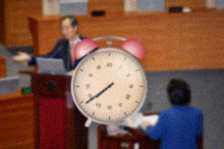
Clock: 7 h 39 min
